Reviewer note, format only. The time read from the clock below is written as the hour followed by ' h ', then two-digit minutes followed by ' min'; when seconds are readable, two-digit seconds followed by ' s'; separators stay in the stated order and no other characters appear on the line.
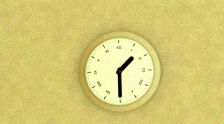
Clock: 1 h 30 min
